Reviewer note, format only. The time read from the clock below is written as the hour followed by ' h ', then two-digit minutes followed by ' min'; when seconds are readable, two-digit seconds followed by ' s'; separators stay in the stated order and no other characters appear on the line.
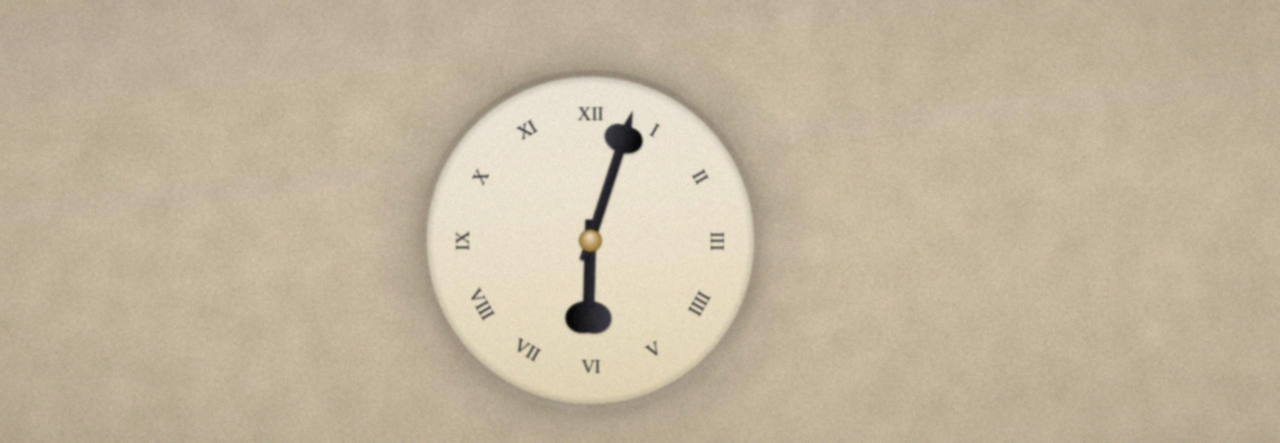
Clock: 6 h 03 min
